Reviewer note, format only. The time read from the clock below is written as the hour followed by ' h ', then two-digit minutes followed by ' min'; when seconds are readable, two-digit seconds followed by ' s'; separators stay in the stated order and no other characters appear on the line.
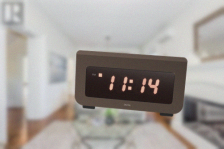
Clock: 11 h 14 min
